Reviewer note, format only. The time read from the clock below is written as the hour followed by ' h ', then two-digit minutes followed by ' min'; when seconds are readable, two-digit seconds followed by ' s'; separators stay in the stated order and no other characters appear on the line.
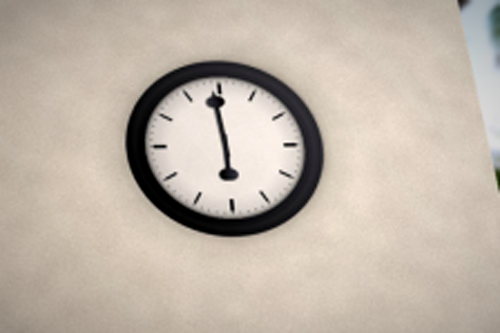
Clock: 5 h 59 min
